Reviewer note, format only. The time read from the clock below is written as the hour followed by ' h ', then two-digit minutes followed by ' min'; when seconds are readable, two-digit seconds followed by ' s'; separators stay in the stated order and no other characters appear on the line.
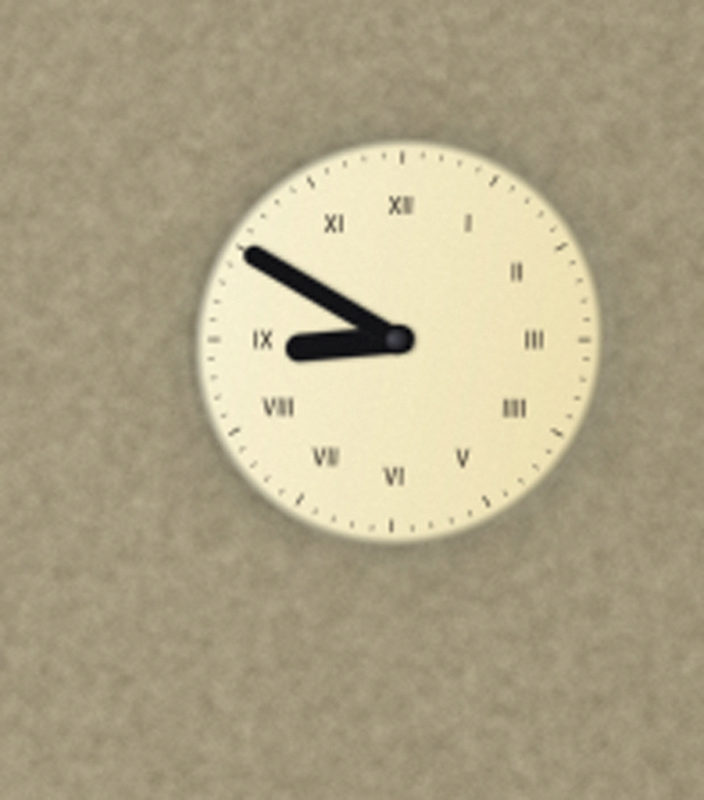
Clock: 8 h 50 min
